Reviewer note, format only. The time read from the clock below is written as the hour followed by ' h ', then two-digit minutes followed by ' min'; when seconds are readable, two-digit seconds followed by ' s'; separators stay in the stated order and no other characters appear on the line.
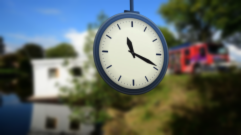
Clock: 11 h 19 min
